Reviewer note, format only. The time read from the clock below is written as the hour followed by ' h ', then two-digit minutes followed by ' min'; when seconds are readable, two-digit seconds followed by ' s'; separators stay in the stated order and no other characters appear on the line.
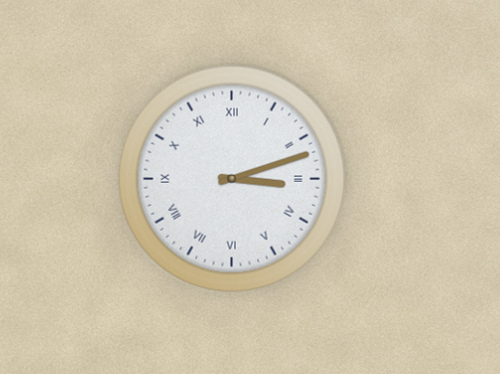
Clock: 3 h 12 min
